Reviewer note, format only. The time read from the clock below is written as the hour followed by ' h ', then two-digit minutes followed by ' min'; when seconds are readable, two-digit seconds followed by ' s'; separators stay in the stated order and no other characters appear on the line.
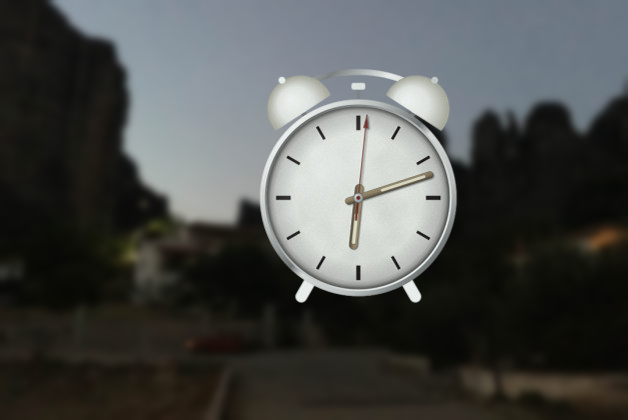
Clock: 6 h 12 min 01 s
